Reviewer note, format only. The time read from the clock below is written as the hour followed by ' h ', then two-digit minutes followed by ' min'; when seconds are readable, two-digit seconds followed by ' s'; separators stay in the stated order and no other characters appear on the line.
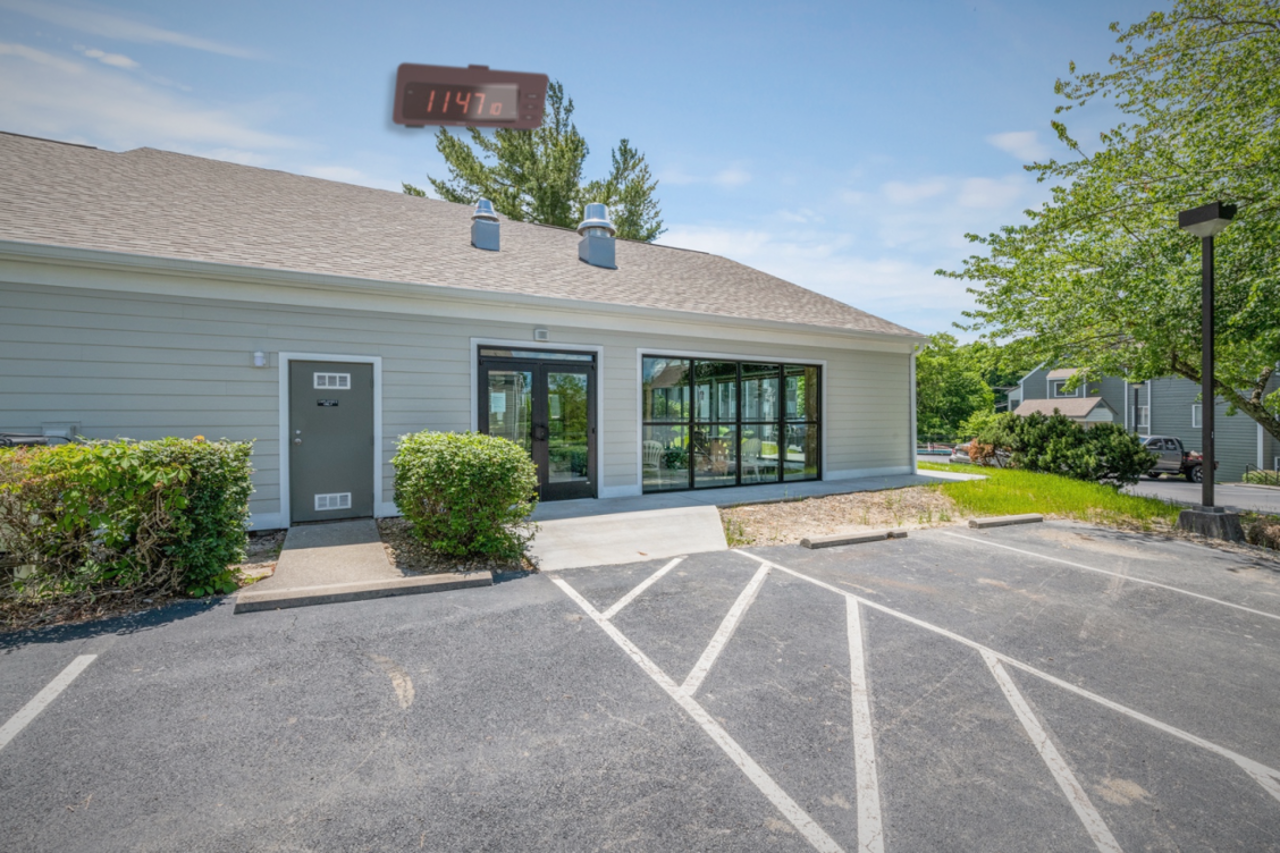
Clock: 11 h 47 min
